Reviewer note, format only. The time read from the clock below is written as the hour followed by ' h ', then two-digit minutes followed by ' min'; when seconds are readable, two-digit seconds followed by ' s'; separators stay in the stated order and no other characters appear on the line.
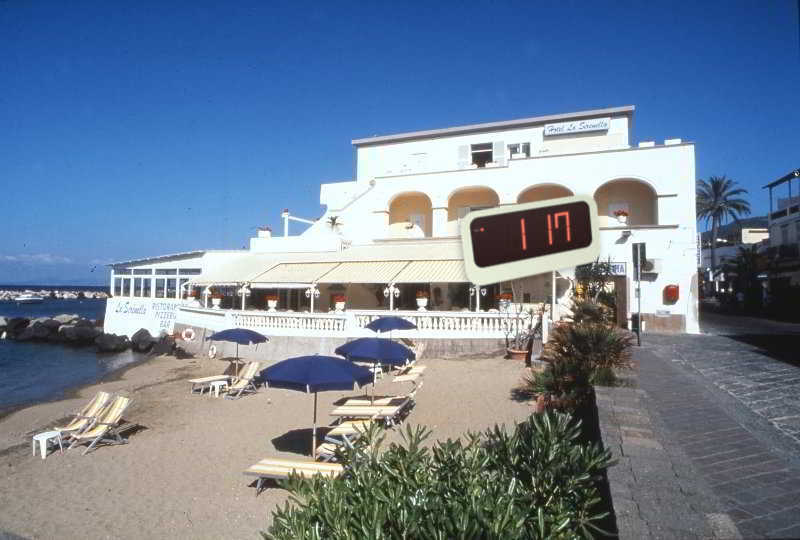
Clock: 1 h 17 min
